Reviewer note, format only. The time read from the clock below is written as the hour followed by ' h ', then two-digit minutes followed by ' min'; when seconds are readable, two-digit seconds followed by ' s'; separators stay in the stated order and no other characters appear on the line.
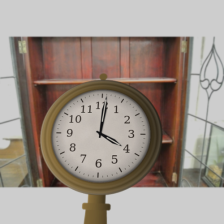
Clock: 4 h 01 min
